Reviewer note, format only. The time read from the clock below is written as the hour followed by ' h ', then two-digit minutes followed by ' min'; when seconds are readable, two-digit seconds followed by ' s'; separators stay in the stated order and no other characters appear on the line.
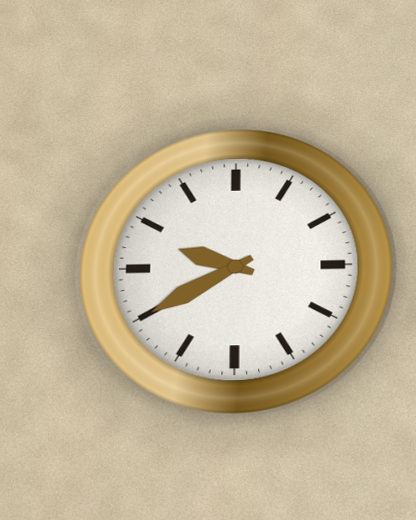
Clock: 9 h 40 min
